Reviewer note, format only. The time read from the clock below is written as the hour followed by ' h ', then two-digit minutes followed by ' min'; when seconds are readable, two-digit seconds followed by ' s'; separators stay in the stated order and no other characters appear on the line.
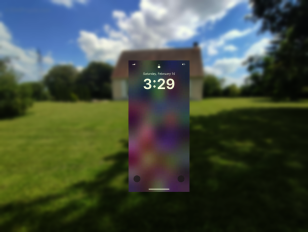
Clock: 3 h 29 min
